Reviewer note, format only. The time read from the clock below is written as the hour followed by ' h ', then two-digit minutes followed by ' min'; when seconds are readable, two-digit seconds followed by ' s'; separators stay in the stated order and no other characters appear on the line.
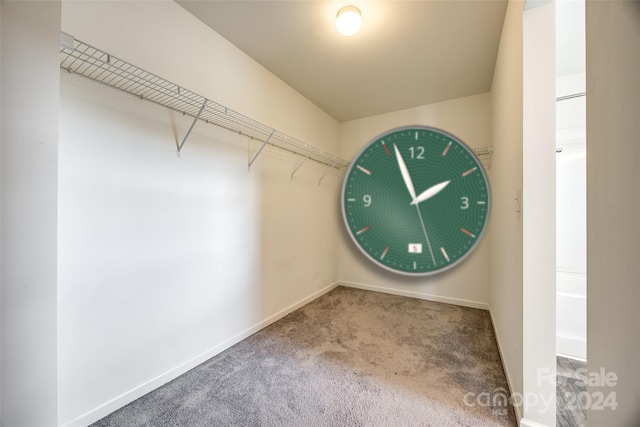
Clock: 1 h 56 min 27 s
